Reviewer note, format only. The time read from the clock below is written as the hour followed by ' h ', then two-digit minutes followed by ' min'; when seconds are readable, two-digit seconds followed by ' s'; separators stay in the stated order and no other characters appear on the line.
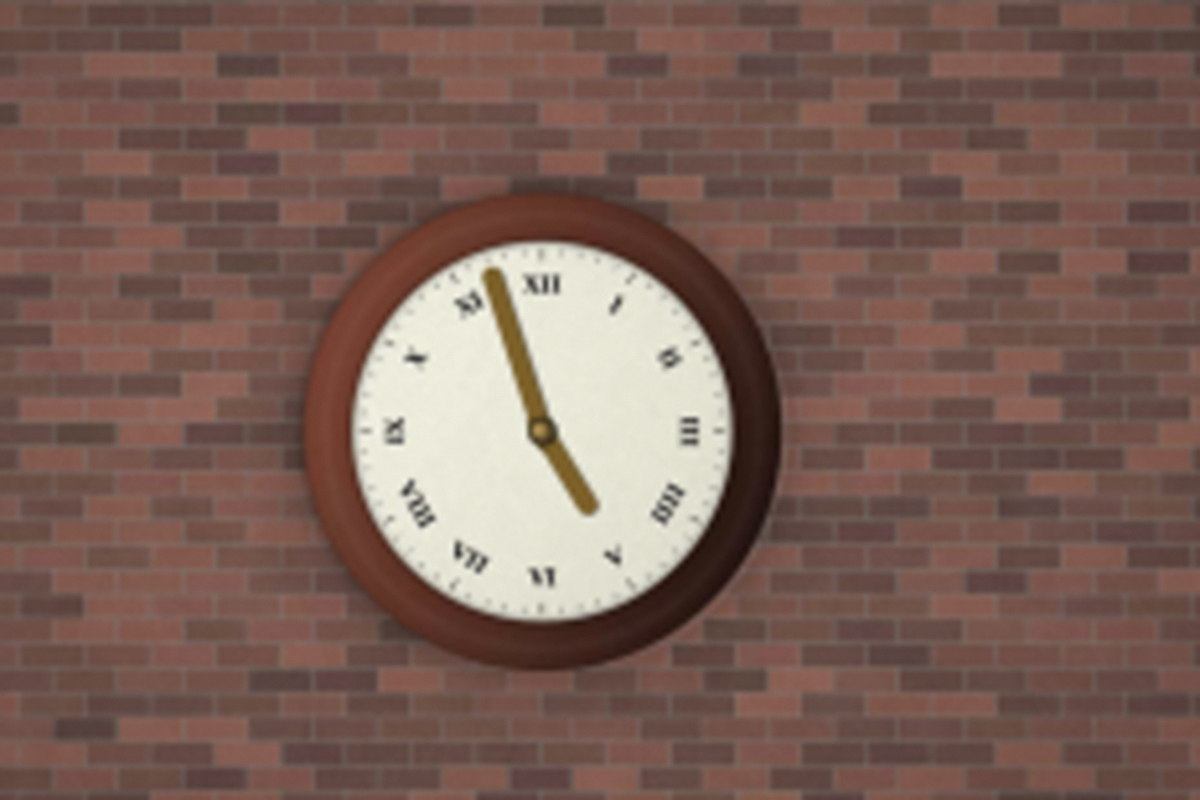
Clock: 4 h 57 min
